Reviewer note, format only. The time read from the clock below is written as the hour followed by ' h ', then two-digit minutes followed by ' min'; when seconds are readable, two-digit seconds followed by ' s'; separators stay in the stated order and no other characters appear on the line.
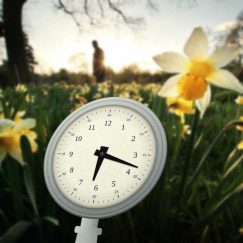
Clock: 6 h 18 min
